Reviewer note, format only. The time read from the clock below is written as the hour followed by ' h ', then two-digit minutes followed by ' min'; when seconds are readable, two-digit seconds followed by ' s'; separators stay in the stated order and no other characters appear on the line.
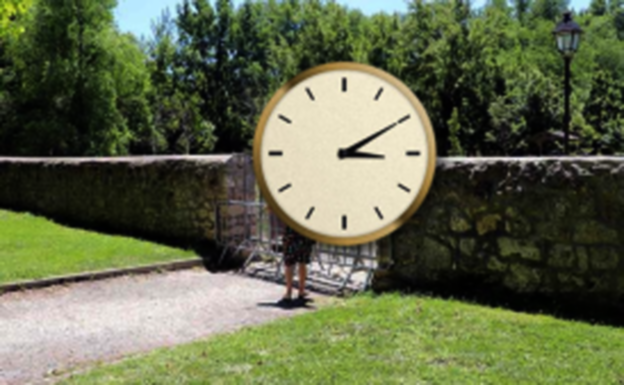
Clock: 3 h 10 min
